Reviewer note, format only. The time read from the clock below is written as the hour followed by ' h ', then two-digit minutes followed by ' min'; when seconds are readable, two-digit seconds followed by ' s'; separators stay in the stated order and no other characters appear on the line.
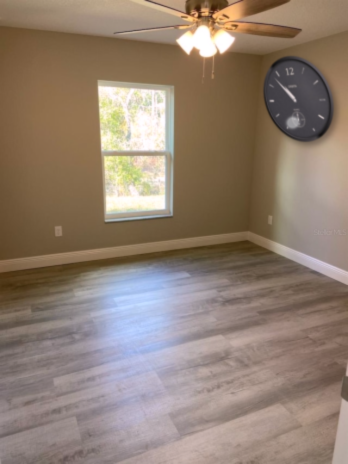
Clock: 10 h 53 min
